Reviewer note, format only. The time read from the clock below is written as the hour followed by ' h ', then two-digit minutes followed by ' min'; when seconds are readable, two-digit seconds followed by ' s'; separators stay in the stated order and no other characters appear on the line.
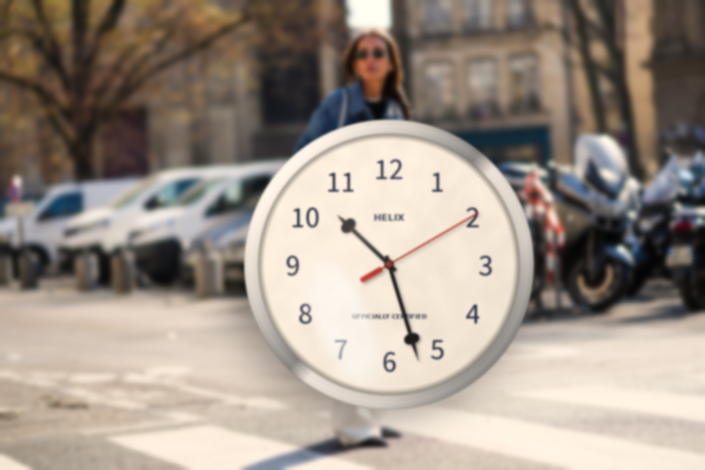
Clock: 10 h 27 min 10 s
